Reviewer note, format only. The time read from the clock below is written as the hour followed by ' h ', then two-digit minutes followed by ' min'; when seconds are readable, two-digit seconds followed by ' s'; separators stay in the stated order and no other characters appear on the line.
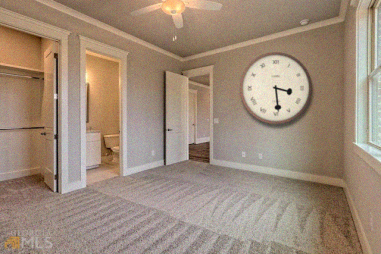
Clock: 3 h 29 min
